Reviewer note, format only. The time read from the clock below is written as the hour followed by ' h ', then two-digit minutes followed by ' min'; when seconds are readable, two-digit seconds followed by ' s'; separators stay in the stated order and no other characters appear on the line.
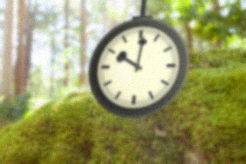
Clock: 10 h 01 min
